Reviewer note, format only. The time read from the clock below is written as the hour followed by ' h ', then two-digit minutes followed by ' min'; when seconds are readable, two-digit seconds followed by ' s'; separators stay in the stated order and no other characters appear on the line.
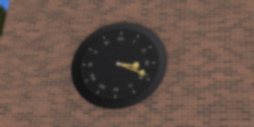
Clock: 3 h 19 min
